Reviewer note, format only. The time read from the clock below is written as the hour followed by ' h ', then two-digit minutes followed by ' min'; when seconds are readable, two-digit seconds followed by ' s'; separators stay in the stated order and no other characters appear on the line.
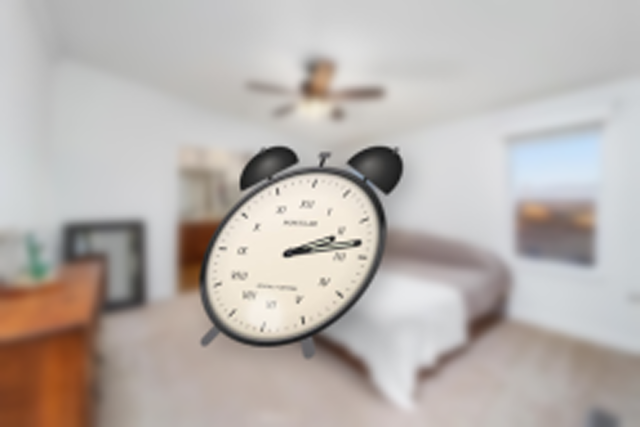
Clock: 2 h 13 min
